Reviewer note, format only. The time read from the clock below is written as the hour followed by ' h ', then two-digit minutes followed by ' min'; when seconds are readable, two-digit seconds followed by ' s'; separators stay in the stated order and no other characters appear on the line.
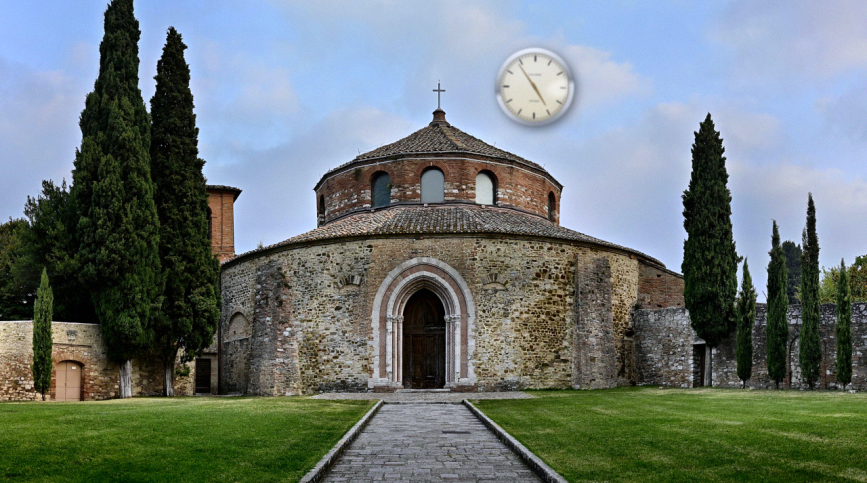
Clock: 4 h 54 min
